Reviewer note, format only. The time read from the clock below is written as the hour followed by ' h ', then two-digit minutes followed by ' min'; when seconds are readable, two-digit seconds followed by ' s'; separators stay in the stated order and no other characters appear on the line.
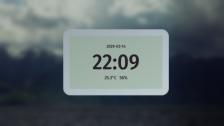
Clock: 22 h 09 min
